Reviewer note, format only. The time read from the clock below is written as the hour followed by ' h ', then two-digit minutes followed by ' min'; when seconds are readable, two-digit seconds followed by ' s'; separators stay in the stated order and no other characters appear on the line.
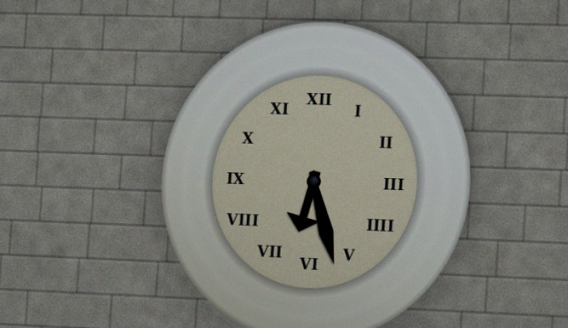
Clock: 6 h 27 min
